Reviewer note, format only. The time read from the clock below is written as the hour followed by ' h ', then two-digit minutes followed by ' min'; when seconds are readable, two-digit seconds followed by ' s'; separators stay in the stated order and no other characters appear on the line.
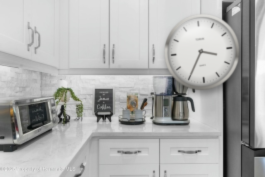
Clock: 3 h 35 min
